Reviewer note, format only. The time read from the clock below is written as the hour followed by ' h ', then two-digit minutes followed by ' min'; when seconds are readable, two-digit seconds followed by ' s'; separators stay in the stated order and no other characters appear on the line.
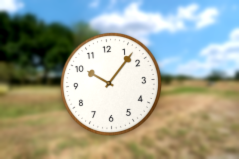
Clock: 10 h 07 min
